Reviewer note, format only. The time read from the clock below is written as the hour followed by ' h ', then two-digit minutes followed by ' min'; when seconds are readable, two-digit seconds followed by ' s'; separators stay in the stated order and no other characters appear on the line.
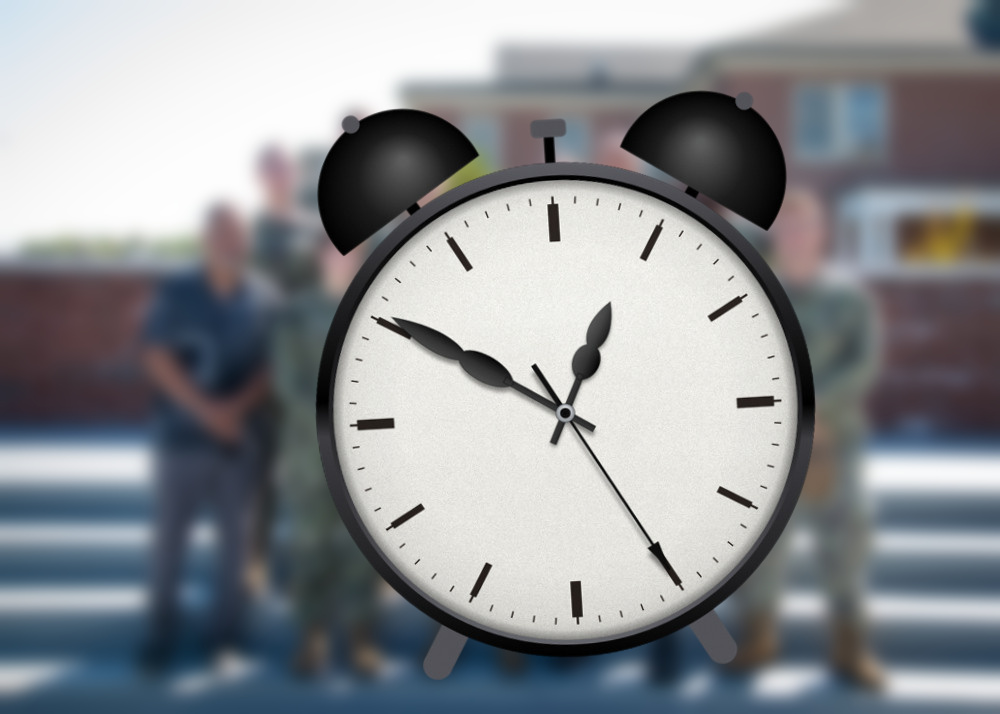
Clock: 12 h 50 min 25 s
